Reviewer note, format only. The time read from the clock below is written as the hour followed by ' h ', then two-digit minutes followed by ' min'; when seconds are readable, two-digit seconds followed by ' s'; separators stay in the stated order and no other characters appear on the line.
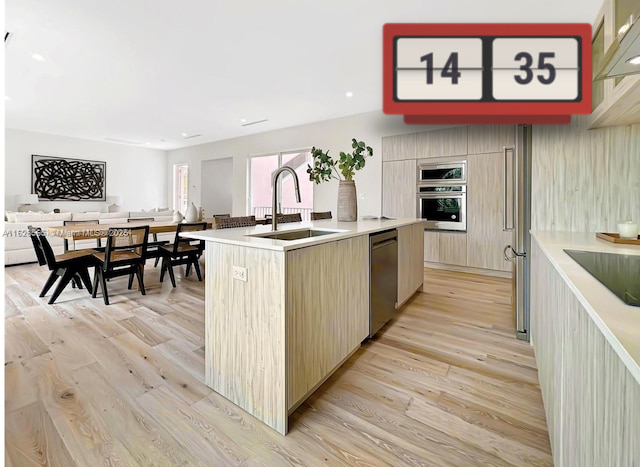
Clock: 14 h 35 min
